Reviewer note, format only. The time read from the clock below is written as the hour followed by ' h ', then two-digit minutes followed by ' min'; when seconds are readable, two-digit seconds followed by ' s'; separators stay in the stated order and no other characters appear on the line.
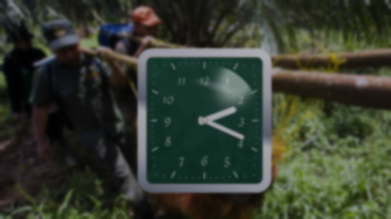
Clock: 2 h 19 min
